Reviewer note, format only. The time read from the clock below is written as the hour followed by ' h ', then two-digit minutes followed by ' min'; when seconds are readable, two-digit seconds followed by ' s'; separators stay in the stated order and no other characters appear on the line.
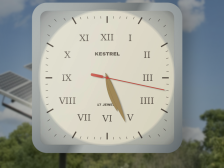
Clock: 5 h 26 min 17 s
